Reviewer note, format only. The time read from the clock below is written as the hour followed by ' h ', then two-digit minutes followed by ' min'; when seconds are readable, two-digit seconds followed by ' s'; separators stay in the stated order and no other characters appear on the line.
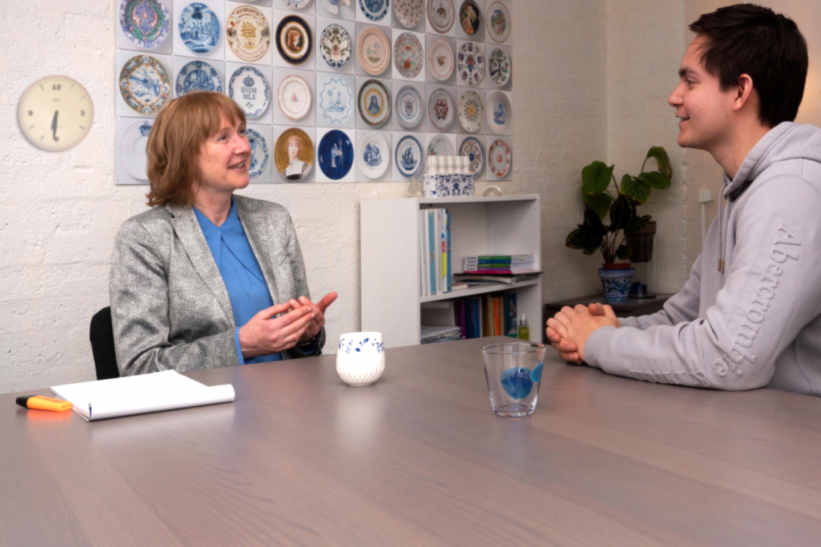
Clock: 6 h 31 min
